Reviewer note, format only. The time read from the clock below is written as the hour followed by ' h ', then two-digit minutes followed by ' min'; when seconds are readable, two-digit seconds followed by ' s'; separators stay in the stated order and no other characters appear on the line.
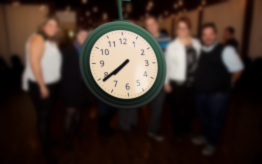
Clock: 7 h 39 min
